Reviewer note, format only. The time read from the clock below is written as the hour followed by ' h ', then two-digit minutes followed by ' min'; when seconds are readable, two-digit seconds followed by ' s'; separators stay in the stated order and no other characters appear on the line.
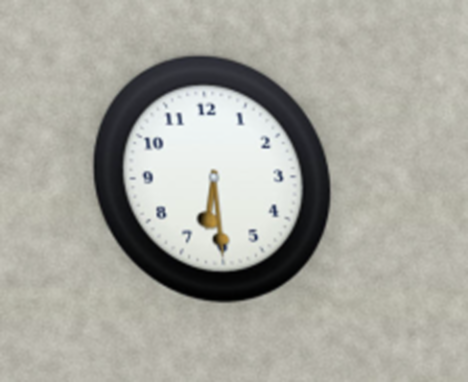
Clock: 6 h 30 min
